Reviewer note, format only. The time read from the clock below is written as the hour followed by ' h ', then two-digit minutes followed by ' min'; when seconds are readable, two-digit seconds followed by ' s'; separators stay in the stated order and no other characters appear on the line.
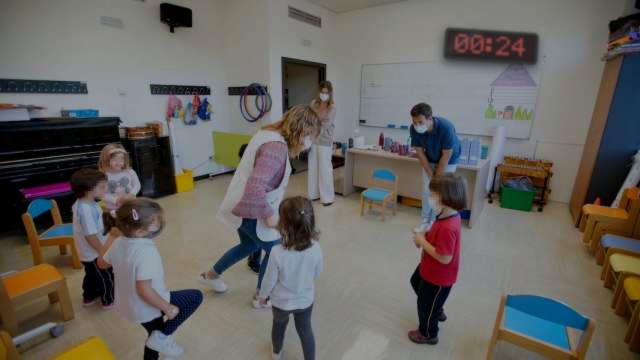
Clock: 0 h 24 min
